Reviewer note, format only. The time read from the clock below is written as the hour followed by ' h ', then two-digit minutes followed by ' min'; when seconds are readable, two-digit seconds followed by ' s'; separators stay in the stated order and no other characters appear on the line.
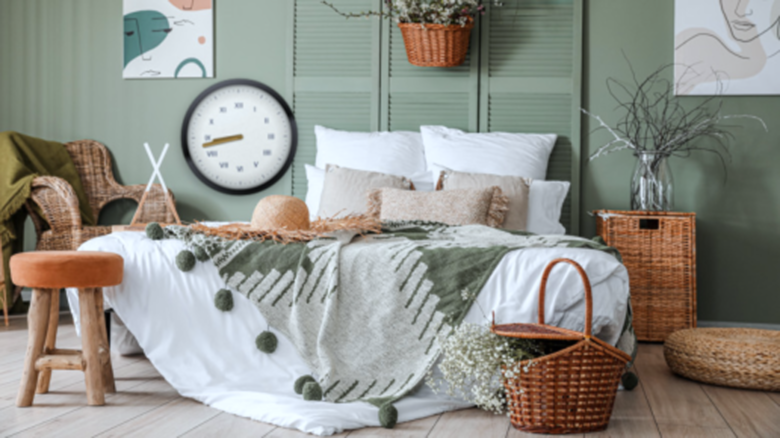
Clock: 8 h 43 min
